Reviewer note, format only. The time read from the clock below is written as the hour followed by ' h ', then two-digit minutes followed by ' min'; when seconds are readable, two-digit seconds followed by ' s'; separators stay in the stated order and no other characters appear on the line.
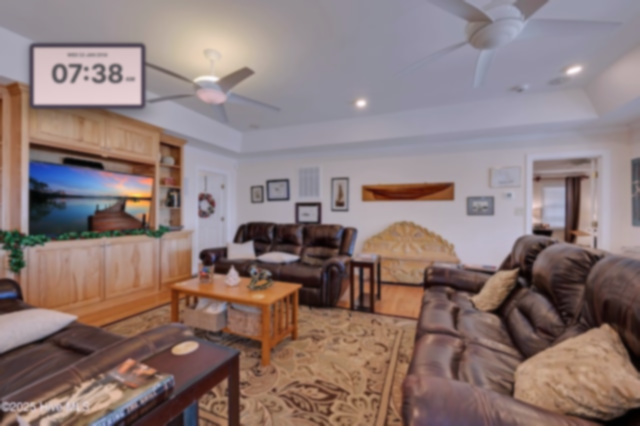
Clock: 7 h 38 min
